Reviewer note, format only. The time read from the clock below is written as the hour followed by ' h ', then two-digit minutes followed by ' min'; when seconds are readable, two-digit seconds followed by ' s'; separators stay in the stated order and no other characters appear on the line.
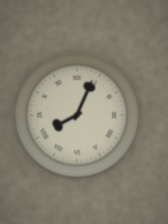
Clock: 8 h 04 min
